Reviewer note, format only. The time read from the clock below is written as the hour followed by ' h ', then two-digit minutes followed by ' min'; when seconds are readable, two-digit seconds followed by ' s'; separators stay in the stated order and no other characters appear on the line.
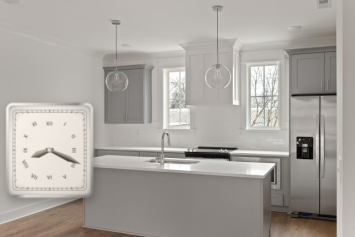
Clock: 8 h 19 min
